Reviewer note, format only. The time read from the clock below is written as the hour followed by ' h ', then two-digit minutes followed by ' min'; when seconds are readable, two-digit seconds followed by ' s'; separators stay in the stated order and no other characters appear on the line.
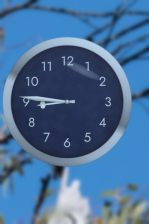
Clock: 8 h 46 min
